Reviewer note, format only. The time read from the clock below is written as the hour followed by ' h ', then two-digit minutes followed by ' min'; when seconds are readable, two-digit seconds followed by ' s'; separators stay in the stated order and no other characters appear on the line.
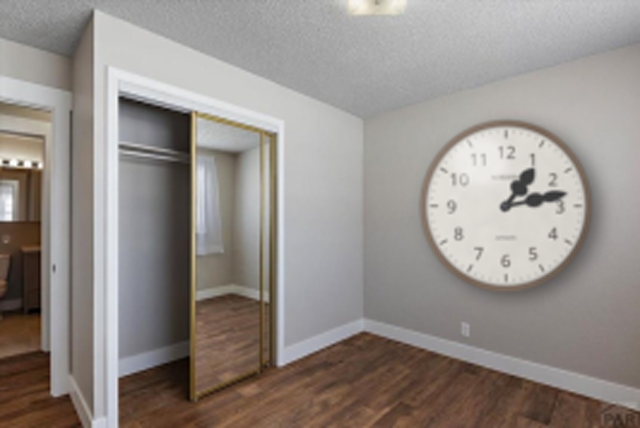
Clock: 1 h 13 min
